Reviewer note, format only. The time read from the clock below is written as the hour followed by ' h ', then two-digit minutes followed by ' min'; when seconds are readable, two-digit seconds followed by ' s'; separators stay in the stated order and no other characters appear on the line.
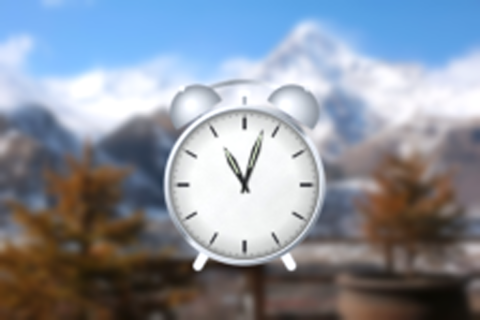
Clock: 11 h 03 min
